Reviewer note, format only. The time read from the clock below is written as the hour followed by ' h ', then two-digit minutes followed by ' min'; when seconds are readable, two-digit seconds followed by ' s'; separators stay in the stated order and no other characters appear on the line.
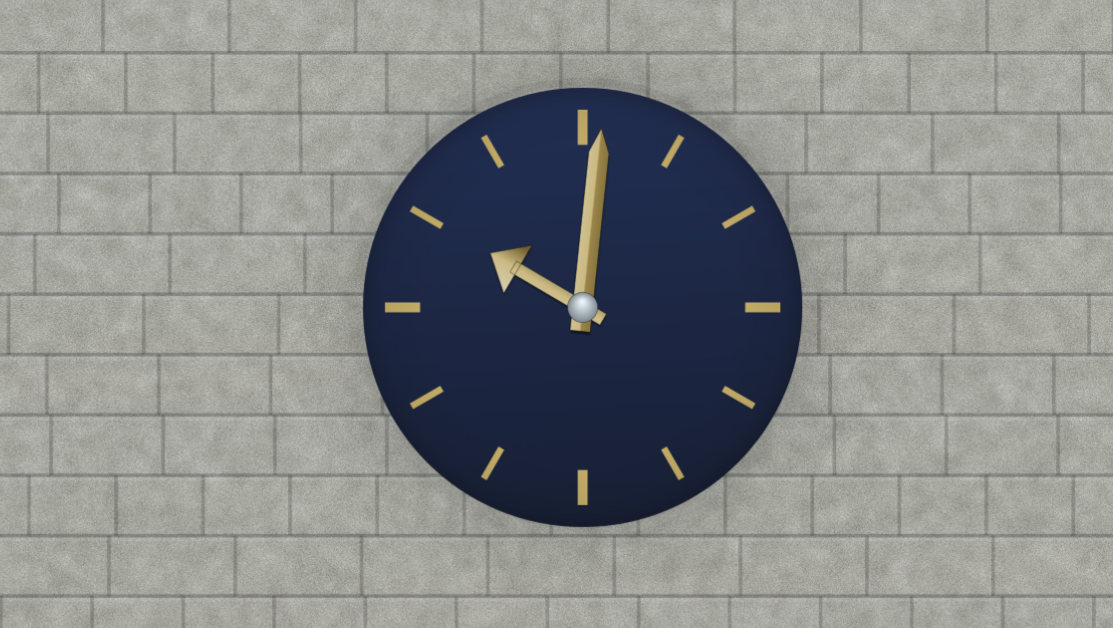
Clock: 10 h 01 min
